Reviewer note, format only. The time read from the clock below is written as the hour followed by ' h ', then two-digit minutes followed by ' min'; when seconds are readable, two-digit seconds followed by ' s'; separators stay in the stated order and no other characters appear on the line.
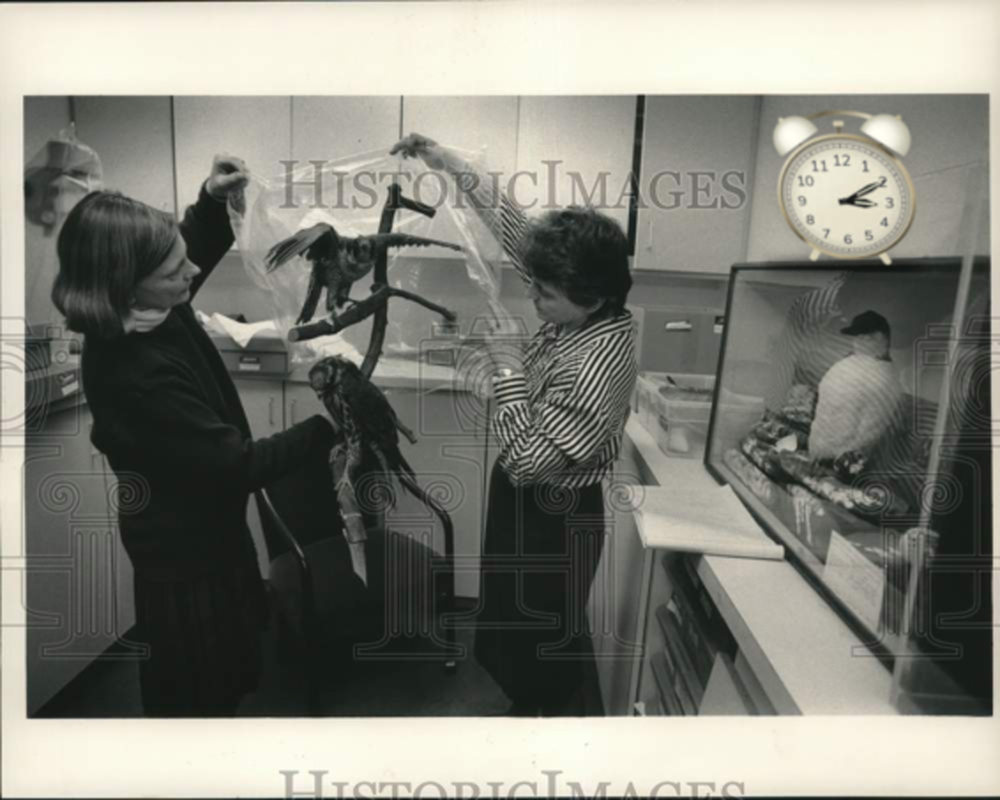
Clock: 3 h 10 min
